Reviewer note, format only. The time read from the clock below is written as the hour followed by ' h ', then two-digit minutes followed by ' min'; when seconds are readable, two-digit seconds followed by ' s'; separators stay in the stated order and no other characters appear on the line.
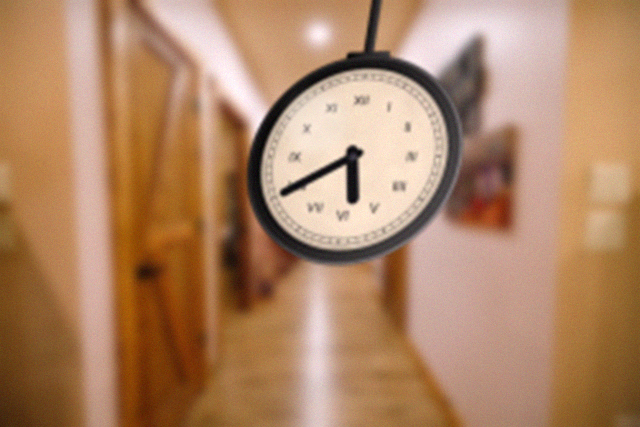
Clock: 5 h 40 min
